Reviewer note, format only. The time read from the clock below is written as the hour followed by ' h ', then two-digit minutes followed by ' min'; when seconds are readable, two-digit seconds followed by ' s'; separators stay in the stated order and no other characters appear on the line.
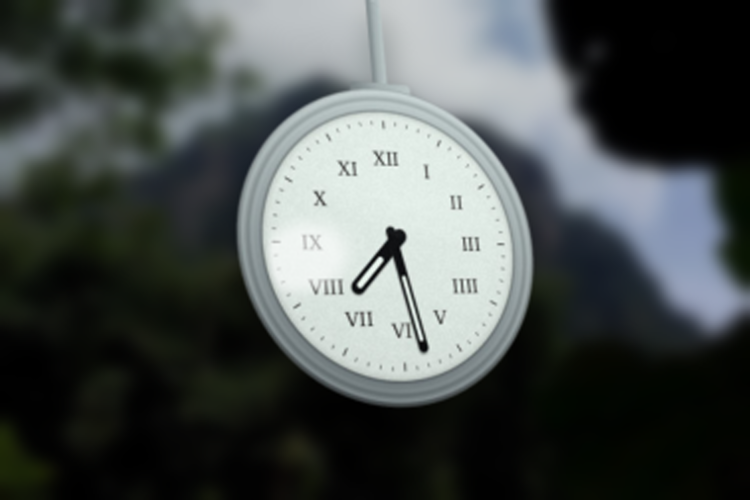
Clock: 7 h 28 min
